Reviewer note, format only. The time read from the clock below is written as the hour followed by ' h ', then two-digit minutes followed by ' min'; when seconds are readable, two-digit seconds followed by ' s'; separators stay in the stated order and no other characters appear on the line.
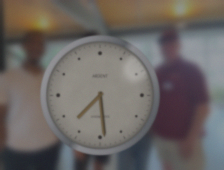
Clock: 7 h 29 min
